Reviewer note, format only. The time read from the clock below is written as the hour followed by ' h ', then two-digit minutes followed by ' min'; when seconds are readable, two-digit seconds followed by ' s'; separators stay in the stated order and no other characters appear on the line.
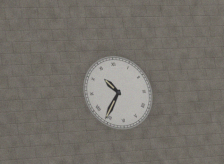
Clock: 10 h 36 min
